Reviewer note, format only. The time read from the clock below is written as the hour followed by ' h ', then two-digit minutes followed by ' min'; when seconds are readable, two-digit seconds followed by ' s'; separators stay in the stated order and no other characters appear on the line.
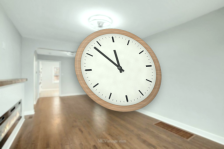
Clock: 11 h 53 min
